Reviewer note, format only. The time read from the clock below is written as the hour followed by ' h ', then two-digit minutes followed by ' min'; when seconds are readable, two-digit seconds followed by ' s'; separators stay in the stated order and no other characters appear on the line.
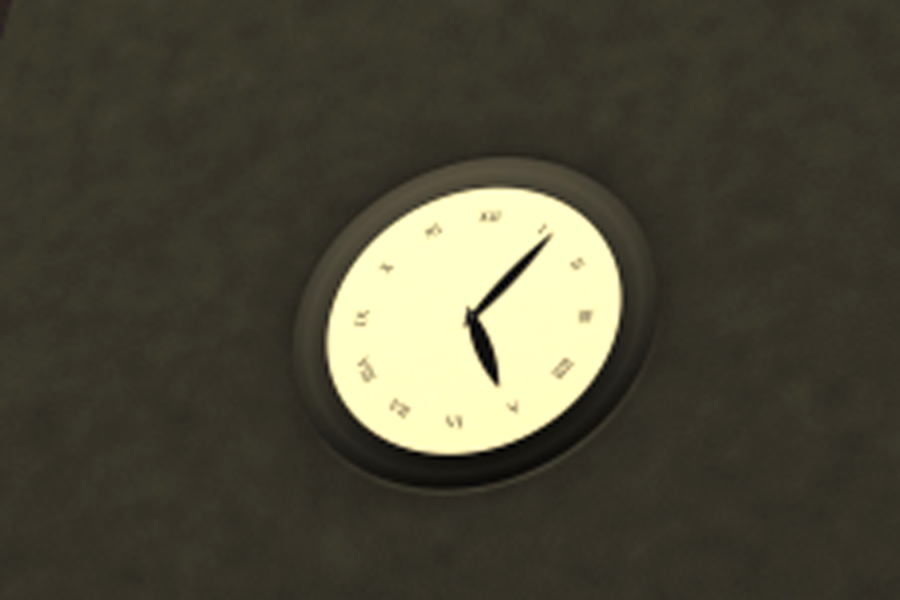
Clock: 5 h 06 min
